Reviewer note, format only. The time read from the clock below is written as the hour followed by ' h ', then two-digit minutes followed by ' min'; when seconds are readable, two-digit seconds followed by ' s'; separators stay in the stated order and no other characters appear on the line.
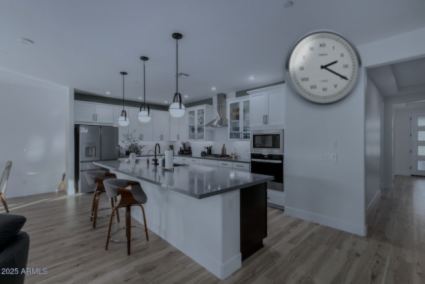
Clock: 2 h 20 min
